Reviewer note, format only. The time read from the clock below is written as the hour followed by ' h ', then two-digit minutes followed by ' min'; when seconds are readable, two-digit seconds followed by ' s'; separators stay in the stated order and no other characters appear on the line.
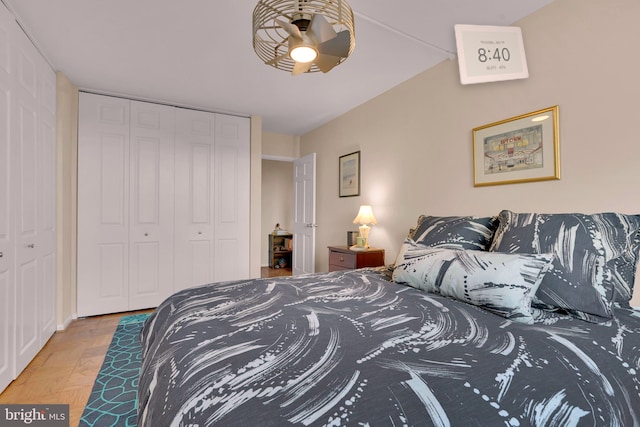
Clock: 8 h 40 min
